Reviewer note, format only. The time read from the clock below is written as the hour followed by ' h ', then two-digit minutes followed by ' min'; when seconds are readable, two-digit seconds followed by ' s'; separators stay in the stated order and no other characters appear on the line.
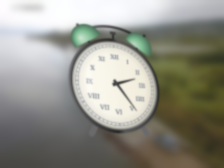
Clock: 2 h 24 min
